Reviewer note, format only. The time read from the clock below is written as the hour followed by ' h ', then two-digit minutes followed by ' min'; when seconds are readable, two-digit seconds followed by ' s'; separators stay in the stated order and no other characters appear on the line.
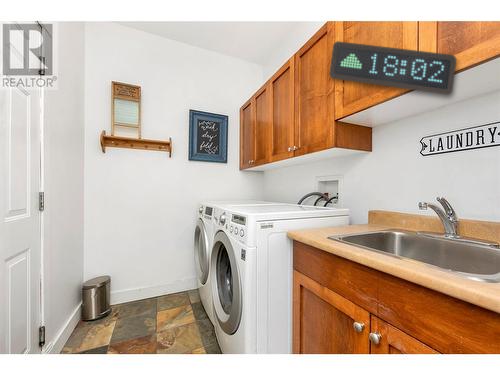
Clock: 18 h 02 min
